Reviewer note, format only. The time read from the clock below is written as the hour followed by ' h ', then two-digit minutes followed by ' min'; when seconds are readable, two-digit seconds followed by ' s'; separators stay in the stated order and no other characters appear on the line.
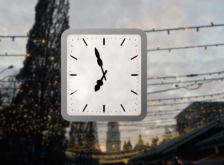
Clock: 6 h 57 min
